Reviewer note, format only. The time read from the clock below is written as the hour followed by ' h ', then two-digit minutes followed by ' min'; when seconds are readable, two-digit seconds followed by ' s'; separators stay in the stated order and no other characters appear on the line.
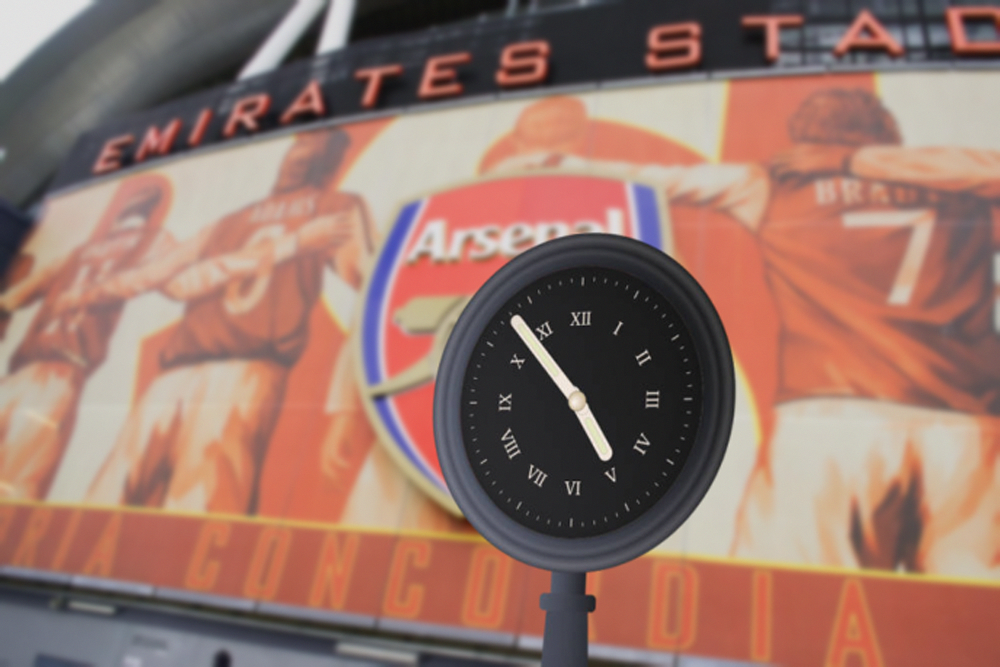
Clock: 4 h 53 min
